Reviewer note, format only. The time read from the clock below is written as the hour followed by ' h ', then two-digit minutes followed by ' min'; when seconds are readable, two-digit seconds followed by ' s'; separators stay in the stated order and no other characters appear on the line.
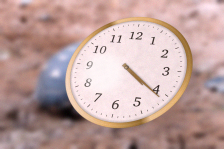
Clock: 4 h 21 min
